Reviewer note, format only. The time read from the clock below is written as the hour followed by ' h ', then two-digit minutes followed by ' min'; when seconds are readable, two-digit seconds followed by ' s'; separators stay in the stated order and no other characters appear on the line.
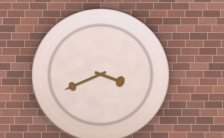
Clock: 3 h 41 min
